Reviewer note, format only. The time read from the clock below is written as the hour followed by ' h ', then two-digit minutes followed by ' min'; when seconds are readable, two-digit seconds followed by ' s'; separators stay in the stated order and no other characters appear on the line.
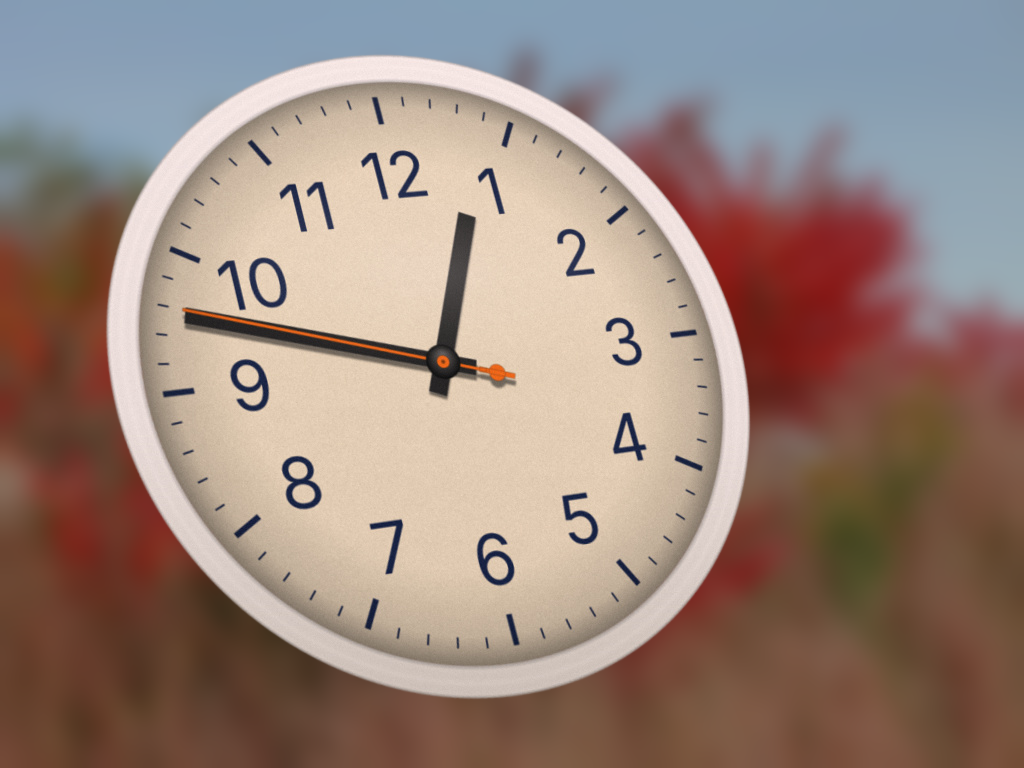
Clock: 12 h 47 min 48 s
